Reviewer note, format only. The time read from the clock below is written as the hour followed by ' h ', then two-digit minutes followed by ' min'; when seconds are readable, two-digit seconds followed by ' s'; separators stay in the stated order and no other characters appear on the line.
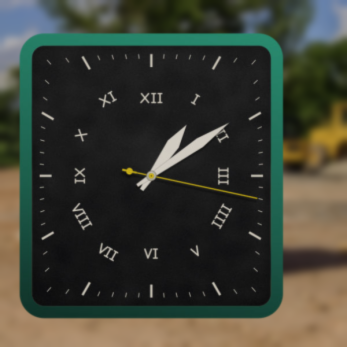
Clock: 1 h 09 min 17 s
